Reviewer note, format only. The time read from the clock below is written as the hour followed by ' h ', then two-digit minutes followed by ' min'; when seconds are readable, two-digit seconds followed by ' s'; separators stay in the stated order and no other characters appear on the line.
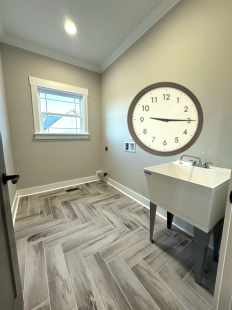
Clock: 9 h 15 min
